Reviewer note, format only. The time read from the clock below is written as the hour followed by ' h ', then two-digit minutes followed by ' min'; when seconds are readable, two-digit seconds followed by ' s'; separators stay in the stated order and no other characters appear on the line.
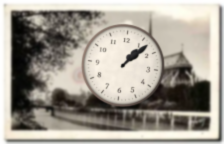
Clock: 1 h 07 min
